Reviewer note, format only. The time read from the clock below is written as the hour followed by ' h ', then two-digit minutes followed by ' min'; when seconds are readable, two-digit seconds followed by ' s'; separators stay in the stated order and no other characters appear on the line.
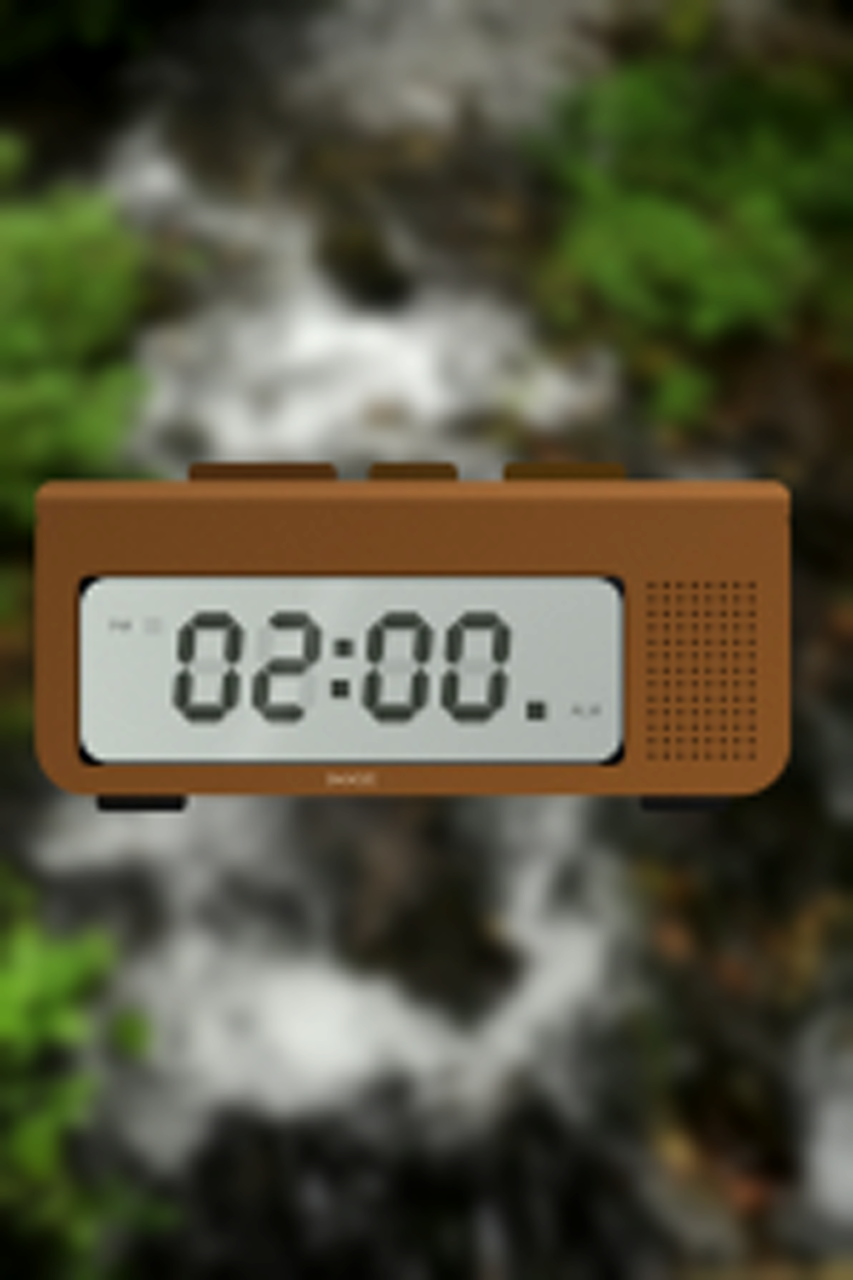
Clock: 2 h 00 min
